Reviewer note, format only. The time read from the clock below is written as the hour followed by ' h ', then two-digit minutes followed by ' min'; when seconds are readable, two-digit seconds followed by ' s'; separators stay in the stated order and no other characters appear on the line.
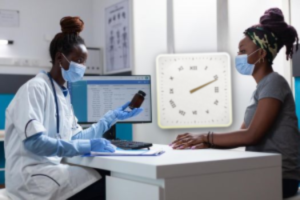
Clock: 2 h 11 min
